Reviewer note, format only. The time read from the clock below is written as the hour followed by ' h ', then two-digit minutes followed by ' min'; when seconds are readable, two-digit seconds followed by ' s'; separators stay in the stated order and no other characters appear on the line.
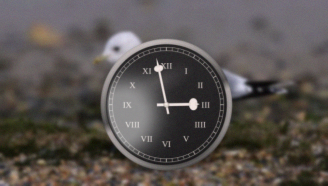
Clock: 2 h 58 min
